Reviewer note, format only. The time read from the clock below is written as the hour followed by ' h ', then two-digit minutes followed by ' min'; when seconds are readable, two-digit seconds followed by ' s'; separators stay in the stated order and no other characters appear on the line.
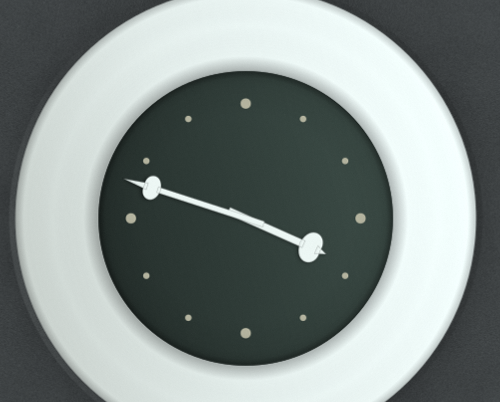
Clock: 3 h 48 min
